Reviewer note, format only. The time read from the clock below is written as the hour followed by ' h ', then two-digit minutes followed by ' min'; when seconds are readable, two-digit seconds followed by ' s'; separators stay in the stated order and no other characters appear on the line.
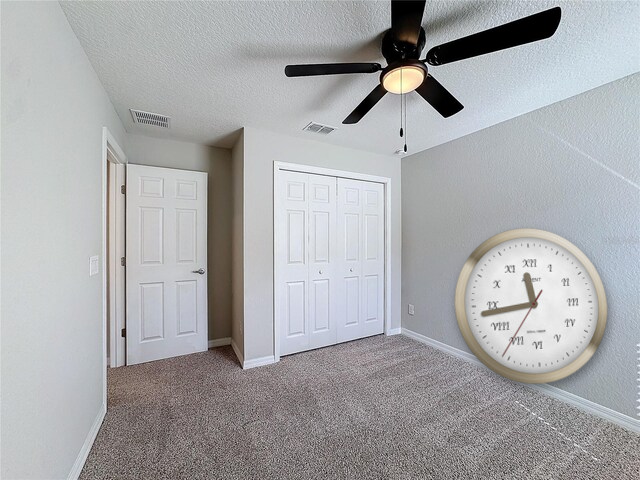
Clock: 11 h 43 min 36 s
